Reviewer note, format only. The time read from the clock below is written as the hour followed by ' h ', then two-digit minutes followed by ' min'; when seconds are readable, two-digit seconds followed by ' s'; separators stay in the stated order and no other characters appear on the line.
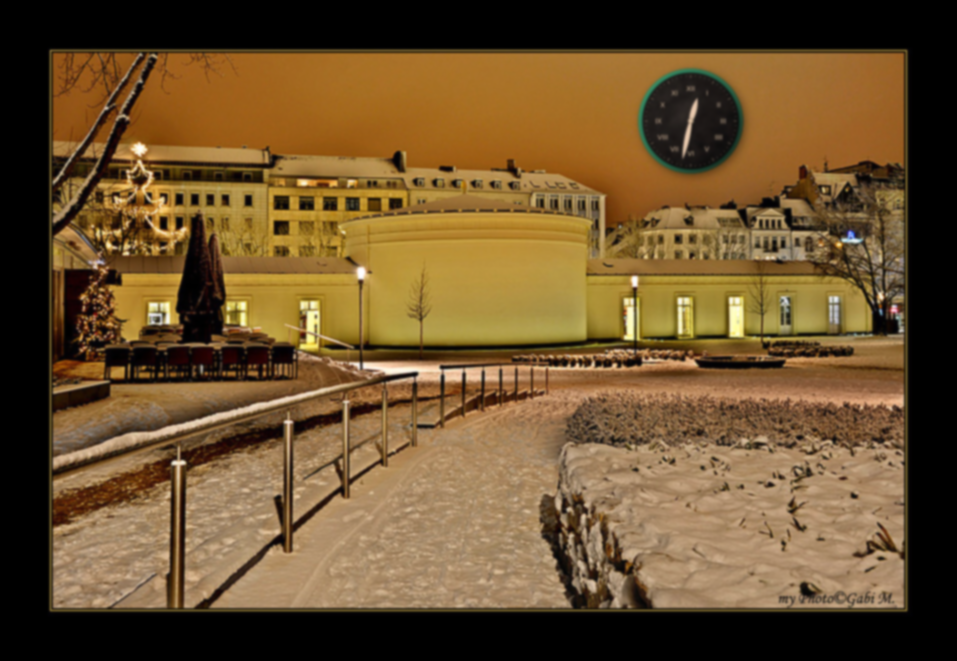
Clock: 12 h 32 min
